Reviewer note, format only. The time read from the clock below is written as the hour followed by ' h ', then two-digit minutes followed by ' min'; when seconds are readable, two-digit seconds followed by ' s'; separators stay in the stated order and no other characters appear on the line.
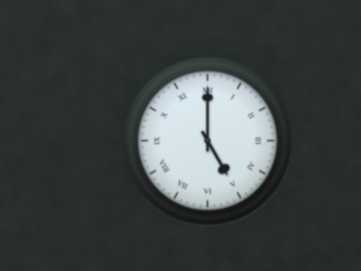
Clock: 5 h 00 min
